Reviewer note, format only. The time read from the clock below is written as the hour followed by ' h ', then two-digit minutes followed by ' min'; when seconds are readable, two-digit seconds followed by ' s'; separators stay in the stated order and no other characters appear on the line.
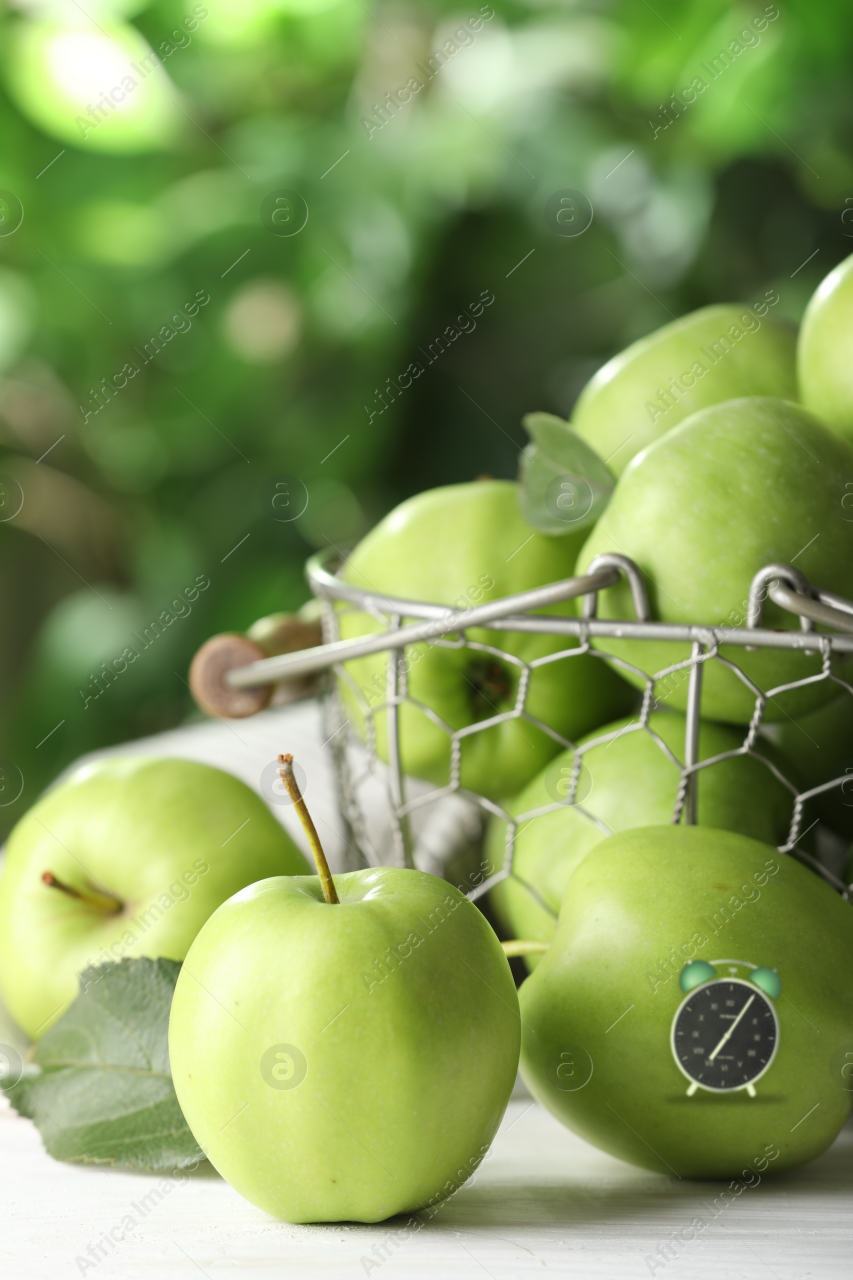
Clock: 7 h 05 min
